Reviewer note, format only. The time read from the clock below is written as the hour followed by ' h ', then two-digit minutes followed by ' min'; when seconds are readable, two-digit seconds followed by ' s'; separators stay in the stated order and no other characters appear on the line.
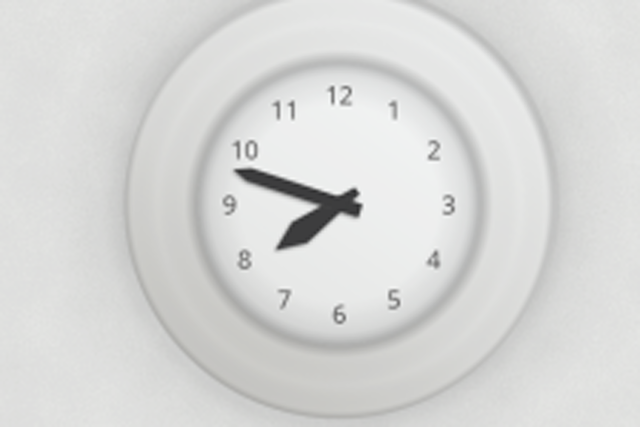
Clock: 7 h 48 min
